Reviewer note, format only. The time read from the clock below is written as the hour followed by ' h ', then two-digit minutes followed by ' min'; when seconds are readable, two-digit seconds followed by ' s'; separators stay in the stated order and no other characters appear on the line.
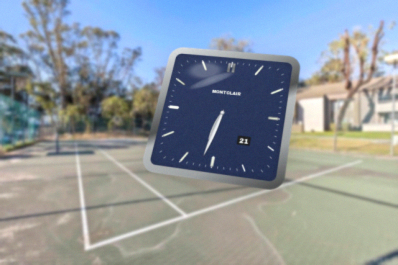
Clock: 6 h 32 min
